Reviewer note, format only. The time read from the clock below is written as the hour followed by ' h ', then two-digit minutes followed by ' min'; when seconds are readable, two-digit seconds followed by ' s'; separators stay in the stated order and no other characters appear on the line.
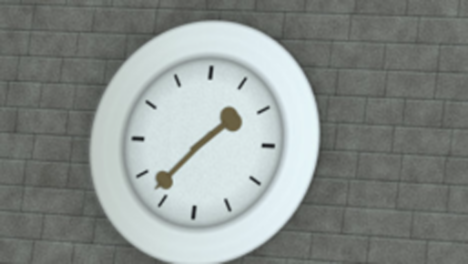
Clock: 1 h 37 min
